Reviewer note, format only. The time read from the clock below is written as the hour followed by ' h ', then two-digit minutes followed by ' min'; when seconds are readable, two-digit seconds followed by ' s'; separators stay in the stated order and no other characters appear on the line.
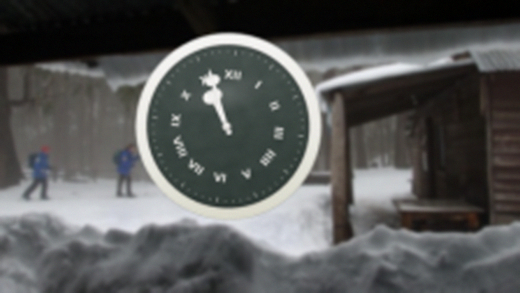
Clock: 10 h 56 min
